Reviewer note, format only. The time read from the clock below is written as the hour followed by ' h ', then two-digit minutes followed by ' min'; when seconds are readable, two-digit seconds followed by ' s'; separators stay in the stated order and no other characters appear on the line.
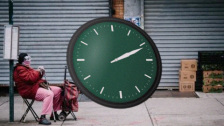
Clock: 2 h 11 min
